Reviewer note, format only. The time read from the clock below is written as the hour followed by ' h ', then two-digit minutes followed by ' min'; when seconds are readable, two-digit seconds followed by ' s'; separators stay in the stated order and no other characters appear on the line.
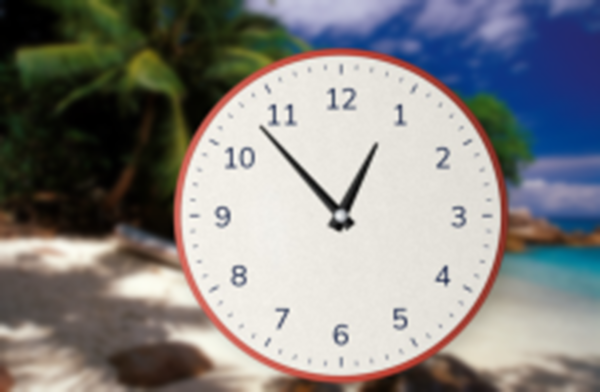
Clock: 12 h 53 min
